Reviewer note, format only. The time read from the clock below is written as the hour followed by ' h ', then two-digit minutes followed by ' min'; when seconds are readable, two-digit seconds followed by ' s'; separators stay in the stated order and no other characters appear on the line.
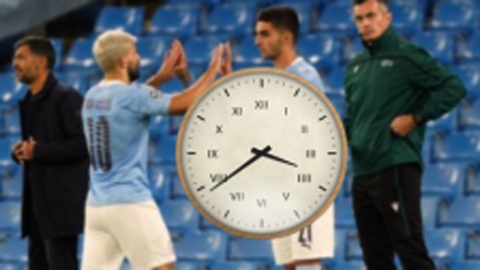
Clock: 3 h 39 min
